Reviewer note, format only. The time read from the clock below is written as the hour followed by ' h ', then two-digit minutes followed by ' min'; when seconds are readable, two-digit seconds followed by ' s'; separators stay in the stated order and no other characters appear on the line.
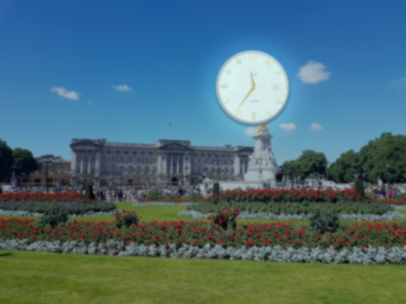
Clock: 11 h 36 min
